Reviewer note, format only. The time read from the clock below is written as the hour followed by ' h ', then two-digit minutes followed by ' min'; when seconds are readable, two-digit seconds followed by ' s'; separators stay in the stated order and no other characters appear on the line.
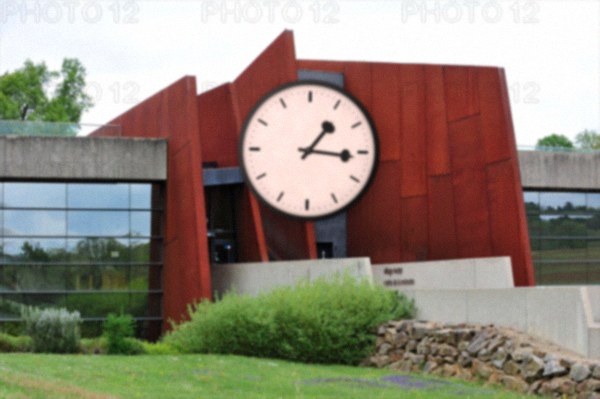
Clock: 1 h 16 min
